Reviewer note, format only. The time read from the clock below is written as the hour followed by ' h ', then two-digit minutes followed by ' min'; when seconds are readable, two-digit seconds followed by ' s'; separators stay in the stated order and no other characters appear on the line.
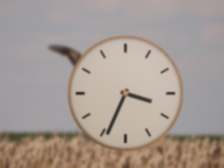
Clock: 3 h 34 min
